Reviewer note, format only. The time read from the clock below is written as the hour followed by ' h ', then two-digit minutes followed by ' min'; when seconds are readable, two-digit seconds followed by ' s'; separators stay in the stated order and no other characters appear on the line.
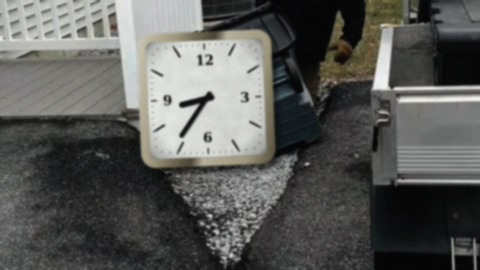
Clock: 8 h 36 min
